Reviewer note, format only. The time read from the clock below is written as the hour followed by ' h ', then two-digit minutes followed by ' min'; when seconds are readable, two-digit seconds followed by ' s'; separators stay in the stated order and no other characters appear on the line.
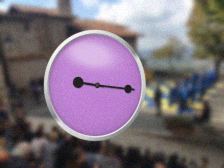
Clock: 9 h 16 min
